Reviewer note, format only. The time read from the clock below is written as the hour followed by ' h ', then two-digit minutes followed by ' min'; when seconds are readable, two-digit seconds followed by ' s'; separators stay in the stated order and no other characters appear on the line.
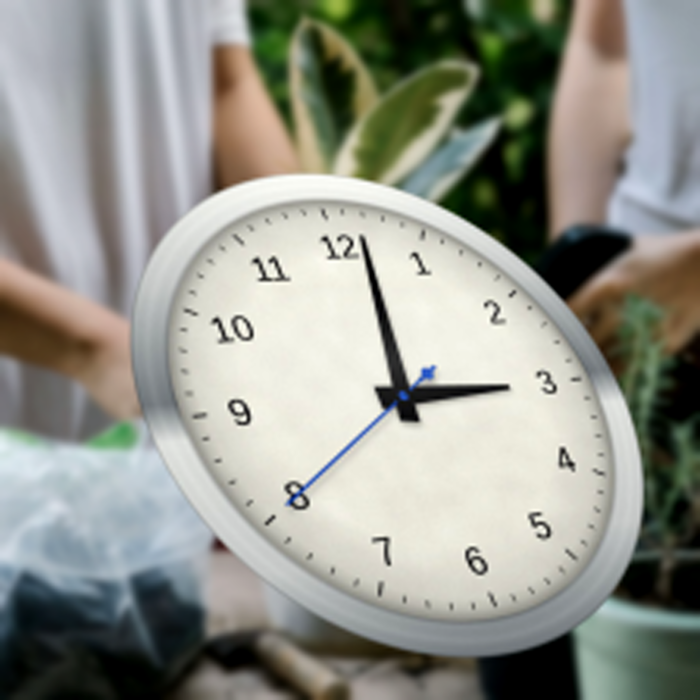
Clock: 3 h 01 min 40 s
